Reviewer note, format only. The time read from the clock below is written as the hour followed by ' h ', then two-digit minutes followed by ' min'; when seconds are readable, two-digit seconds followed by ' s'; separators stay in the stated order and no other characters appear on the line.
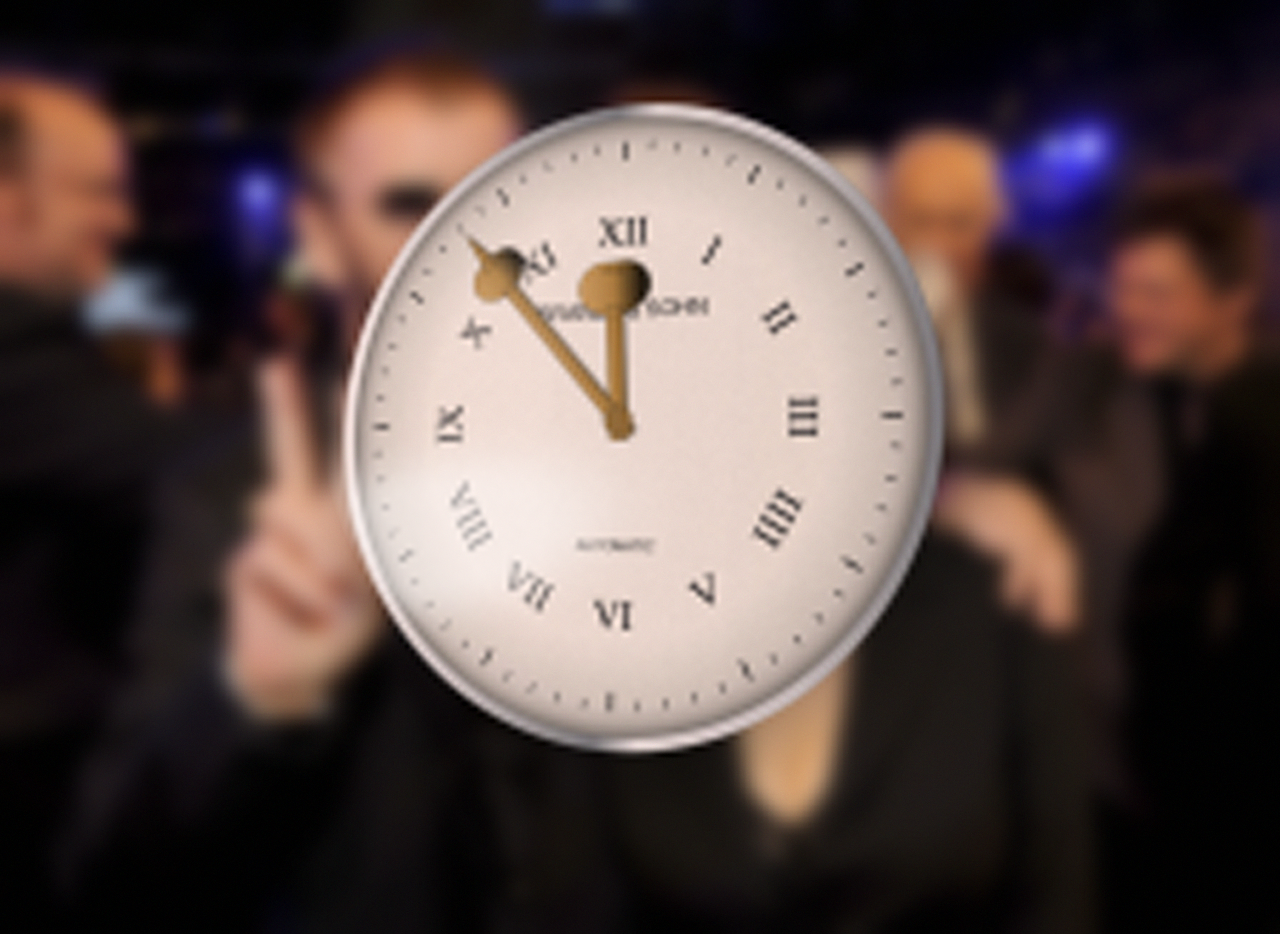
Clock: 11 h 53 min
